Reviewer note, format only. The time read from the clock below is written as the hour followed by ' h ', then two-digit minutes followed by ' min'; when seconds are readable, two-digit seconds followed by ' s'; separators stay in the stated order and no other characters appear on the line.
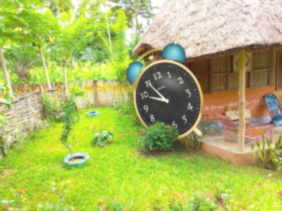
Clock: 9 h 55 min
